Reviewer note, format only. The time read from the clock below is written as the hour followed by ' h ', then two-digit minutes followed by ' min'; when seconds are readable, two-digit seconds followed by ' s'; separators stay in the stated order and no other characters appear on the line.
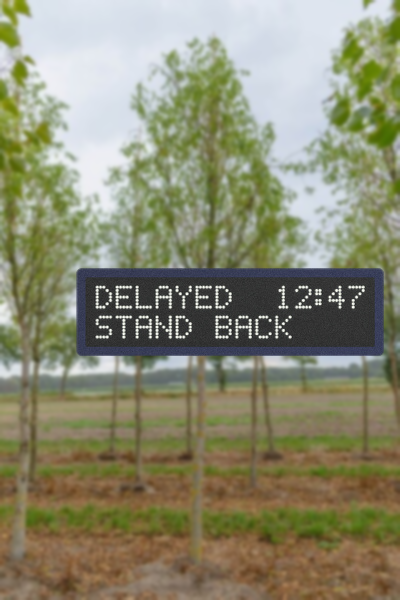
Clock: 12 h 47 min
